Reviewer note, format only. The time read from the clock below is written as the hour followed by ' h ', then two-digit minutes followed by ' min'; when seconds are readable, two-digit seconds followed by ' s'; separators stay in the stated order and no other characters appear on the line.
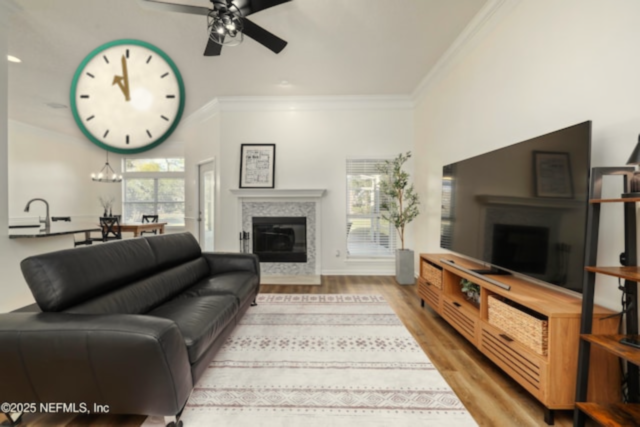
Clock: 10 h 59 min
